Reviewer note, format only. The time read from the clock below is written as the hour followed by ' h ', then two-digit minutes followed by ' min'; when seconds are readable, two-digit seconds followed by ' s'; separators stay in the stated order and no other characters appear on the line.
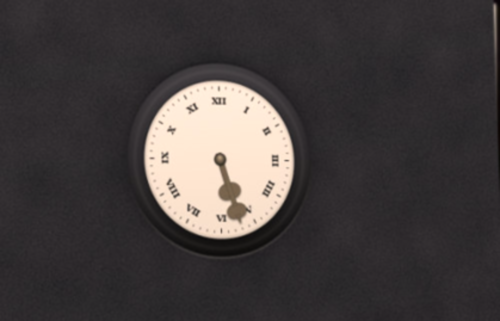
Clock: 5 h 27 min
